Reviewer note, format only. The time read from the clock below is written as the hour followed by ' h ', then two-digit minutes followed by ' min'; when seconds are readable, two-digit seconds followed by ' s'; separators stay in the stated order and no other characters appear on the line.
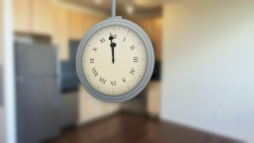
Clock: 11 h 59 min
